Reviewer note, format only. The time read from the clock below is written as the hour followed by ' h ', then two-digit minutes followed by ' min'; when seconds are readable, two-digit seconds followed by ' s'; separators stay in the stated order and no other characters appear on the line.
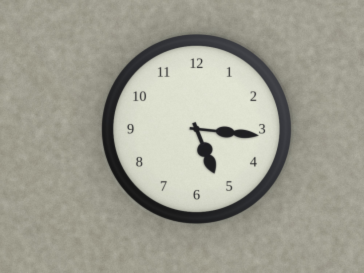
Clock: 5 h 16 min
